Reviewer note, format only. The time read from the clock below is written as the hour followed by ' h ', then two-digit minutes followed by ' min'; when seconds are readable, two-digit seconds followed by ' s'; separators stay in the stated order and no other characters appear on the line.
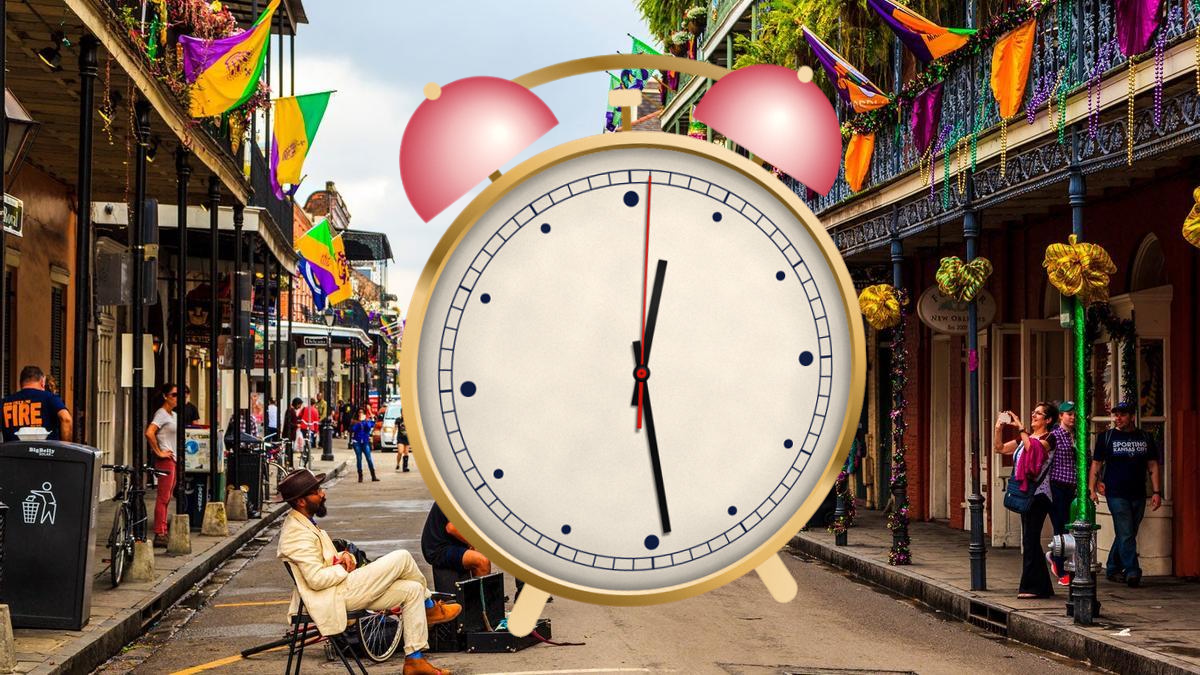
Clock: 12 h 29 min 01 s
